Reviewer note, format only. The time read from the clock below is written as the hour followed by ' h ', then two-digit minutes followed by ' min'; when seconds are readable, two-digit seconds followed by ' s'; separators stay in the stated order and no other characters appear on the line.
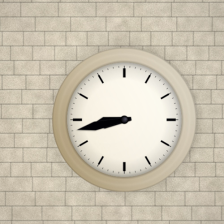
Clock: 8 h 43 min
